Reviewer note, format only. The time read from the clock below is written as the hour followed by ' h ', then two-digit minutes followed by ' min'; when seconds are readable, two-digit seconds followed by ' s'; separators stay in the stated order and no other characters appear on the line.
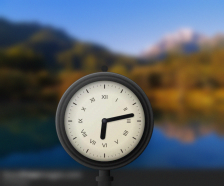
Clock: 6 h 13 min
